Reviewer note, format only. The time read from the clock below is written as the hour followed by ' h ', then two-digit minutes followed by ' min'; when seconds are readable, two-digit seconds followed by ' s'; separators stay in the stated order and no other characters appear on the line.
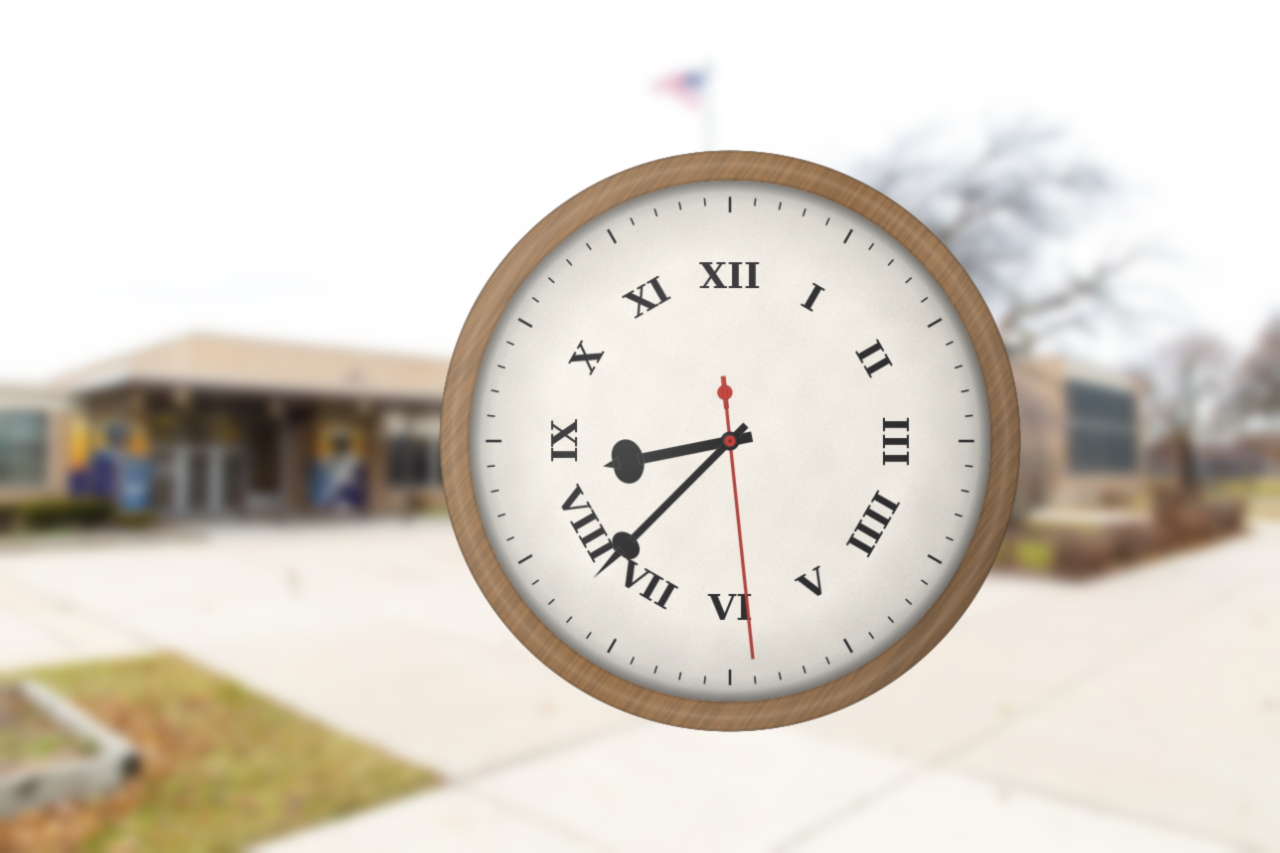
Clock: 8 h 37 min 29 s
